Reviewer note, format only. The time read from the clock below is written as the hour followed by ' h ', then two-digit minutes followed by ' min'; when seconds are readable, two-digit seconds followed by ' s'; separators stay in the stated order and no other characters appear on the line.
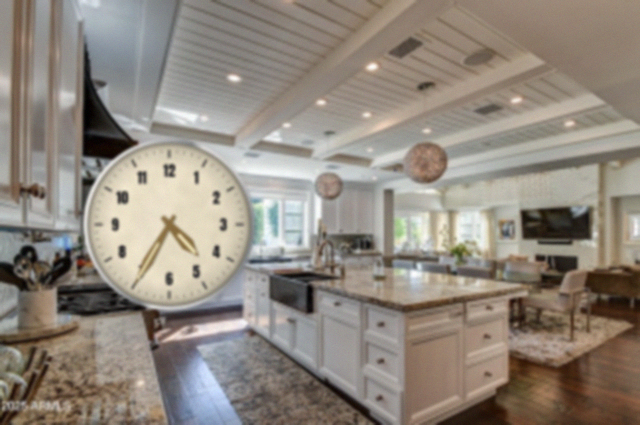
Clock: 4 h 35 min
